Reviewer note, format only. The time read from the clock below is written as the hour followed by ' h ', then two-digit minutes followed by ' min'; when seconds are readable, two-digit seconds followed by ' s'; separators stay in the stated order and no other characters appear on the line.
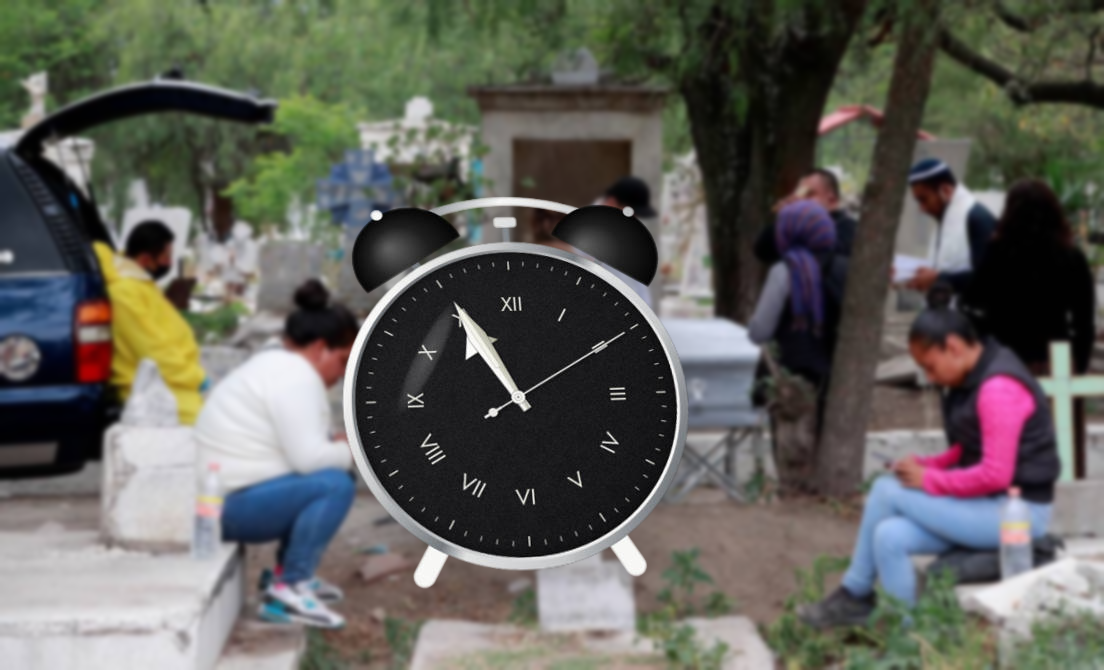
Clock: 10 h 55 min 10 s
